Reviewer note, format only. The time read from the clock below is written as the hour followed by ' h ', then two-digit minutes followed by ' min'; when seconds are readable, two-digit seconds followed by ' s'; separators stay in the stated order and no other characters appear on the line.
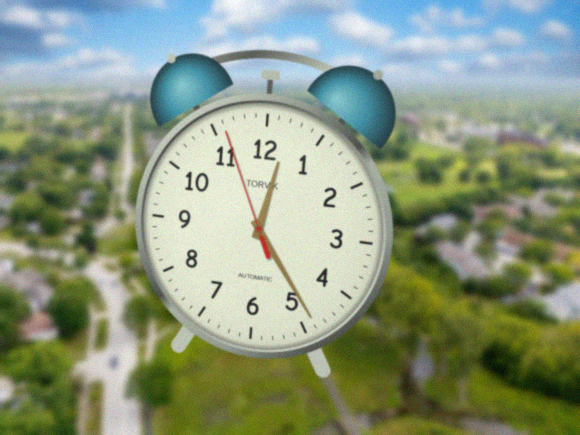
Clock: 12 h 23 min 56 s
